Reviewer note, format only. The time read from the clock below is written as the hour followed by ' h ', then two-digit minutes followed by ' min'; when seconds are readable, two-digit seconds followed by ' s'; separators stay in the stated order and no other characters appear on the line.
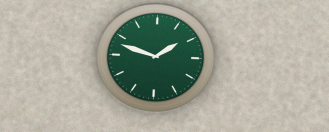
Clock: 1 h 48 min
